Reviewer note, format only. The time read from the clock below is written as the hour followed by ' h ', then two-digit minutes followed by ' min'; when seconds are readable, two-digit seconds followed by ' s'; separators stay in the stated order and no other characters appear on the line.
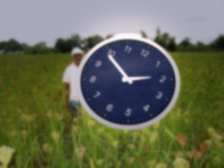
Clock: 1 h 49 min
